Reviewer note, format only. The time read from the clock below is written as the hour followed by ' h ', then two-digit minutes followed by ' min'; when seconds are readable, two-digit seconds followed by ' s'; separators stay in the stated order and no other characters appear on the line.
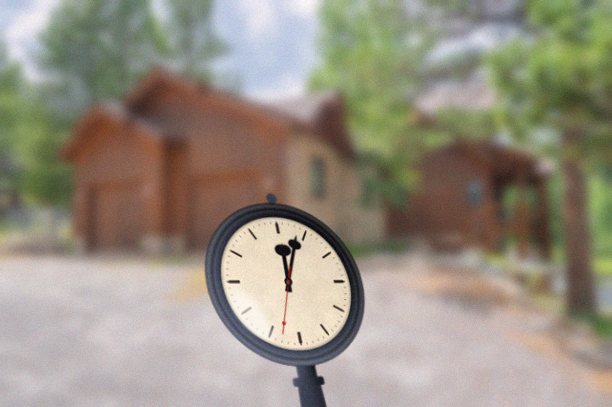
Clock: 12 h 03 min 33 s
